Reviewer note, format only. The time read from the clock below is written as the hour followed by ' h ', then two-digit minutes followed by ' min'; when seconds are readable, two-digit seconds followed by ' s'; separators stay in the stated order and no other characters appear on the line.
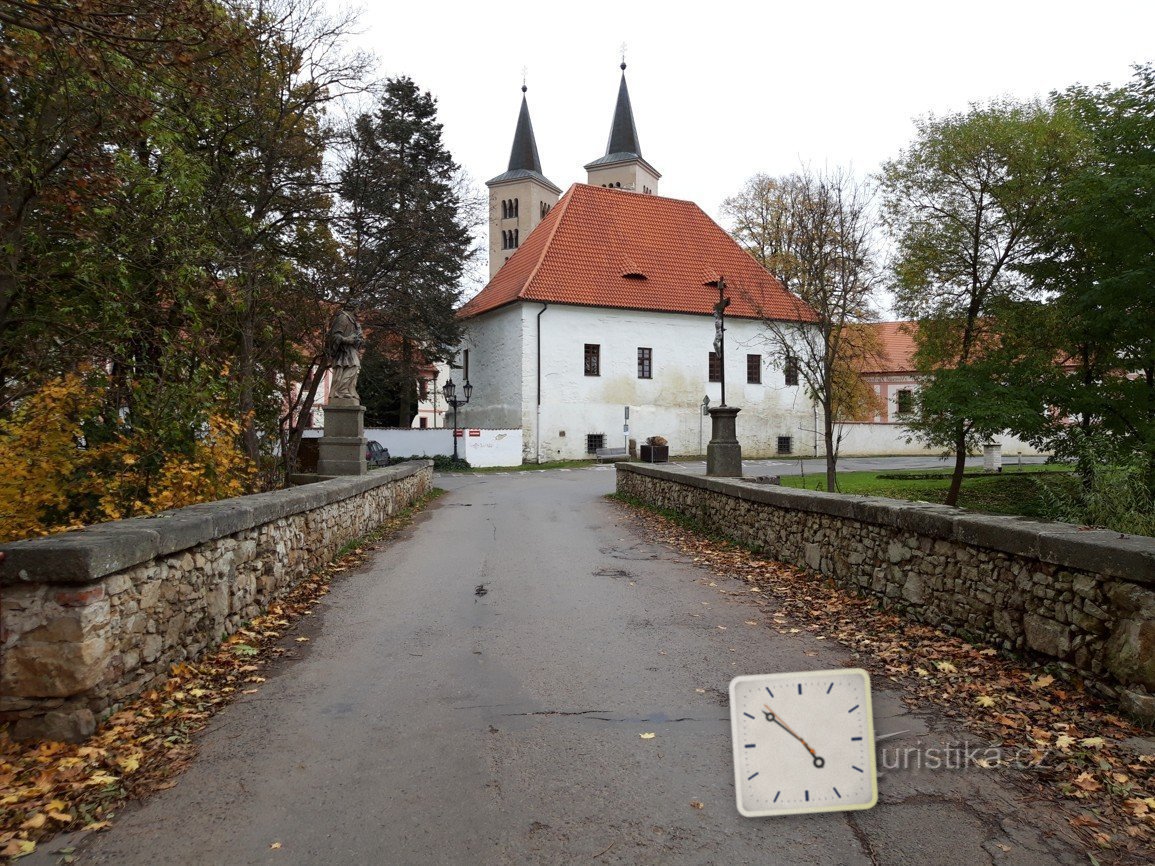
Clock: 4 h 51 min 53 s
